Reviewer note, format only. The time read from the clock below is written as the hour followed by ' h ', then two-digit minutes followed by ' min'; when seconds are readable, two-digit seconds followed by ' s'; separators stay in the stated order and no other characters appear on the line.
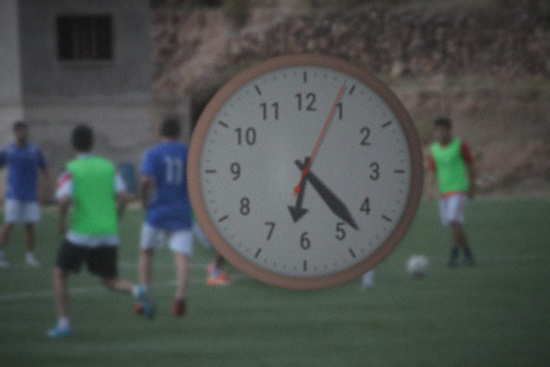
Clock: 6 h 23 min 04 s
